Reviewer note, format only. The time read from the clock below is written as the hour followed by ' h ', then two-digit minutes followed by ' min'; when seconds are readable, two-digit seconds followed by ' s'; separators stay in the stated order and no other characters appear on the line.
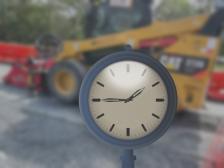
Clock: 1 h 45 min
